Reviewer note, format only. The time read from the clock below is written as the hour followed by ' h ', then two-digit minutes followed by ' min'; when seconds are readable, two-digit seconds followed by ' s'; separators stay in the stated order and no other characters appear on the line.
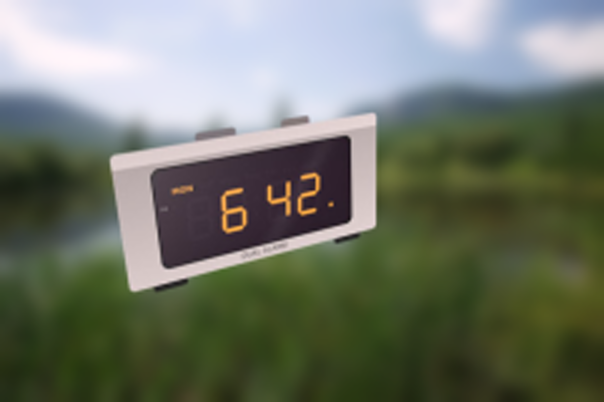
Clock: 6 h 42 min
